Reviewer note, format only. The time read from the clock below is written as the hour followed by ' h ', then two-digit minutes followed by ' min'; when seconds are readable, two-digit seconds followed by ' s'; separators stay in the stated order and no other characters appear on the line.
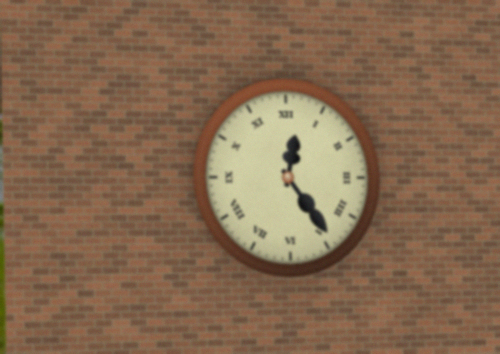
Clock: 12 h 24 min
